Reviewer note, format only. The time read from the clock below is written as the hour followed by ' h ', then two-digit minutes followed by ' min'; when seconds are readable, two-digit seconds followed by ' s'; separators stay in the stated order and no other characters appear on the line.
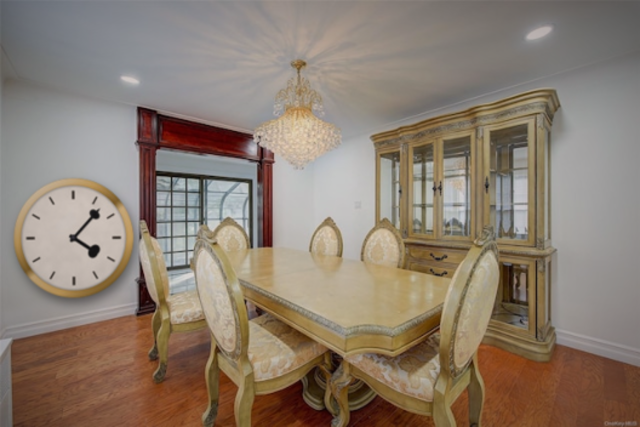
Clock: 4 h 07 min
